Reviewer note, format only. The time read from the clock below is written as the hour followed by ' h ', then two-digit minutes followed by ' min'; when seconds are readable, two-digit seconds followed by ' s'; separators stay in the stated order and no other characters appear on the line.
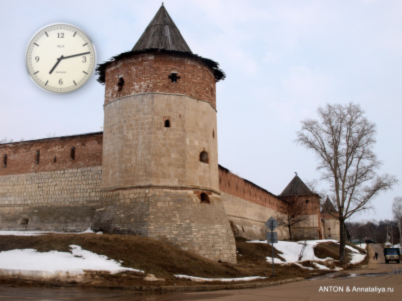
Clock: 7 h 13 min
